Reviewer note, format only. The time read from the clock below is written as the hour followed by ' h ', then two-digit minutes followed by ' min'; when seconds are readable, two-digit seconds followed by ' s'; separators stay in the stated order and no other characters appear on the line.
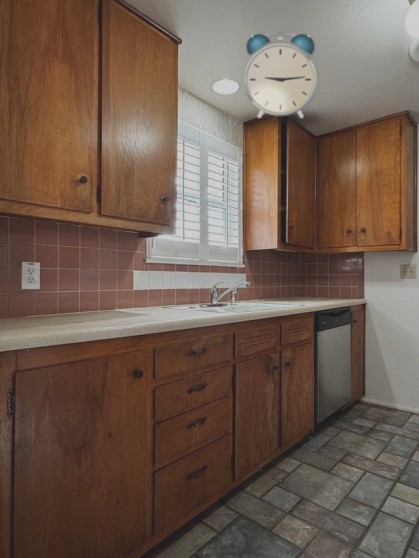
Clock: 9 h 14 min
